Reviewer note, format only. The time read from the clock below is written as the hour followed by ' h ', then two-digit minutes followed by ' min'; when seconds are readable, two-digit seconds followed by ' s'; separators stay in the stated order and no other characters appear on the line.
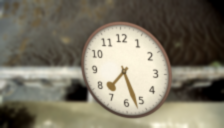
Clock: 7 h 27 min
